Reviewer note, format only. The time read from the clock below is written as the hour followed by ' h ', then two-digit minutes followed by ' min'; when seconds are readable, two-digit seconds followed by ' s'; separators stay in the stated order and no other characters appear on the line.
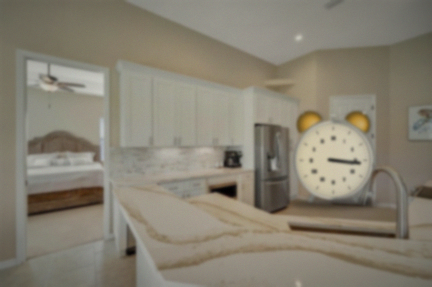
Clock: 3 h 16 min
